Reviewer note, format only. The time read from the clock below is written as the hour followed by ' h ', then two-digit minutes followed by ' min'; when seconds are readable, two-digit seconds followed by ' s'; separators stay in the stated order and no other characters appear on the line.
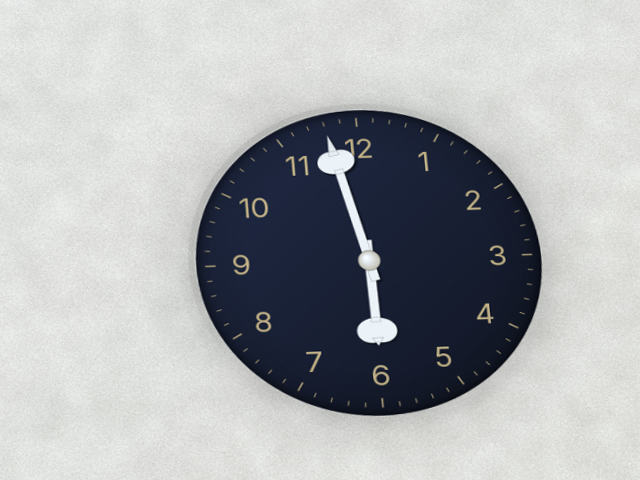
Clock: 5 h 58 min
